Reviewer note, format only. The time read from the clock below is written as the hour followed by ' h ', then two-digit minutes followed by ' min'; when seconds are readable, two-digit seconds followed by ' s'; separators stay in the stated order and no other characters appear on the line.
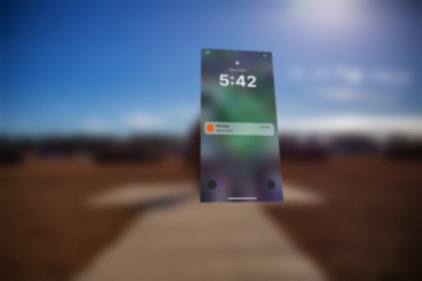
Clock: 5 h 42 min
